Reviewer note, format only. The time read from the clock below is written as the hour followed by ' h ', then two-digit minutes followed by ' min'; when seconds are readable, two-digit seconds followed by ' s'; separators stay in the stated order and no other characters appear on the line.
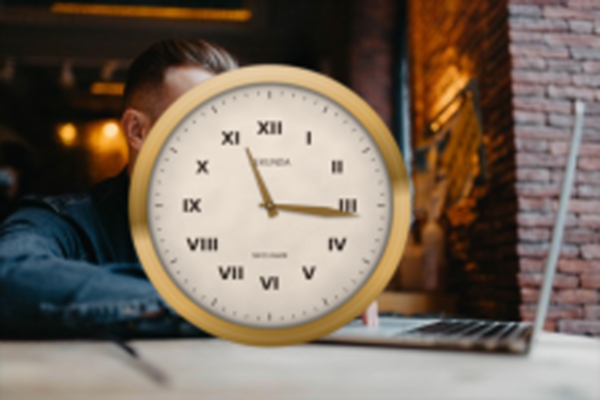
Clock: 11 h 16 min
